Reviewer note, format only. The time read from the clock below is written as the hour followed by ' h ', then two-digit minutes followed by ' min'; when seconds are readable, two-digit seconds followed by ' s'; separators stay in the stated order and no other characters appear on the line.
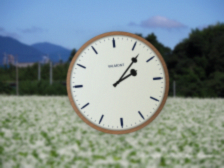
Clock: 2 h 07 min
